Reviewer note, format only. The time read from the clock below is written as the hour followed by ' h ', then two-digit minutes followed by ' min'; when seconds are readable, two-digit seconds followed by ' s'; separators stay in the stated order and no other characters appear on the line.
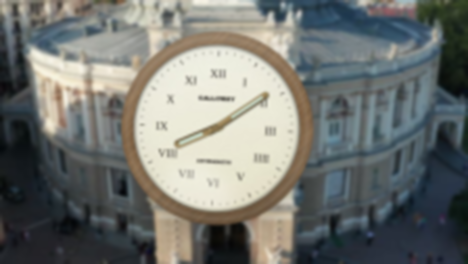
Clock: 8 h 09 min
